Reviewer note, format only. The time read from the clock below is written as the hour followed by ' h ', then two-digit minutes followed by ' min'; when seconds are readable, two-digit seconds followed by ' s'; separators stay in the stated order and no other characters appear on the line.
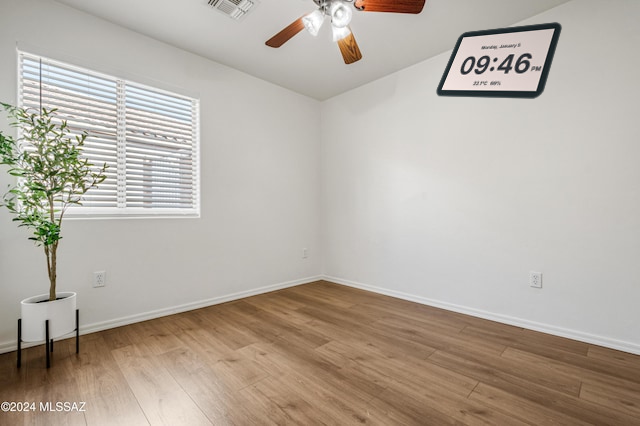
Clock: 9 h 46 min
